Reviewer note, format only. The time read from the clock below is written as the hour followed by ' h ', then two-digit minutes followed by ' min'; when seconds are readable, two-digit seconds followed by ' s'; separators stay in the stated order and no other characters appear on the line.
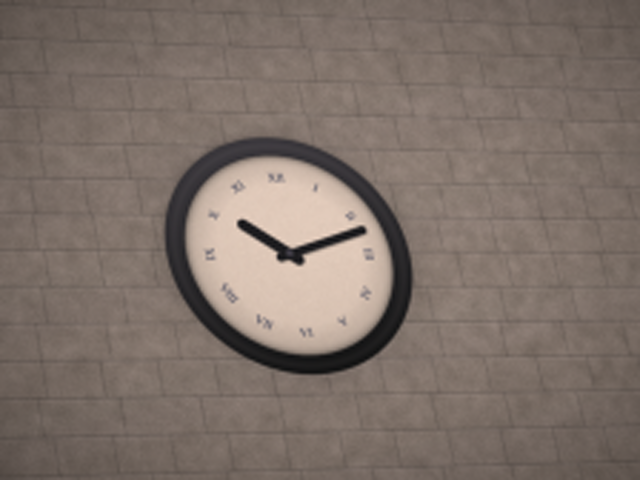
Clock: 10 h 12 min
